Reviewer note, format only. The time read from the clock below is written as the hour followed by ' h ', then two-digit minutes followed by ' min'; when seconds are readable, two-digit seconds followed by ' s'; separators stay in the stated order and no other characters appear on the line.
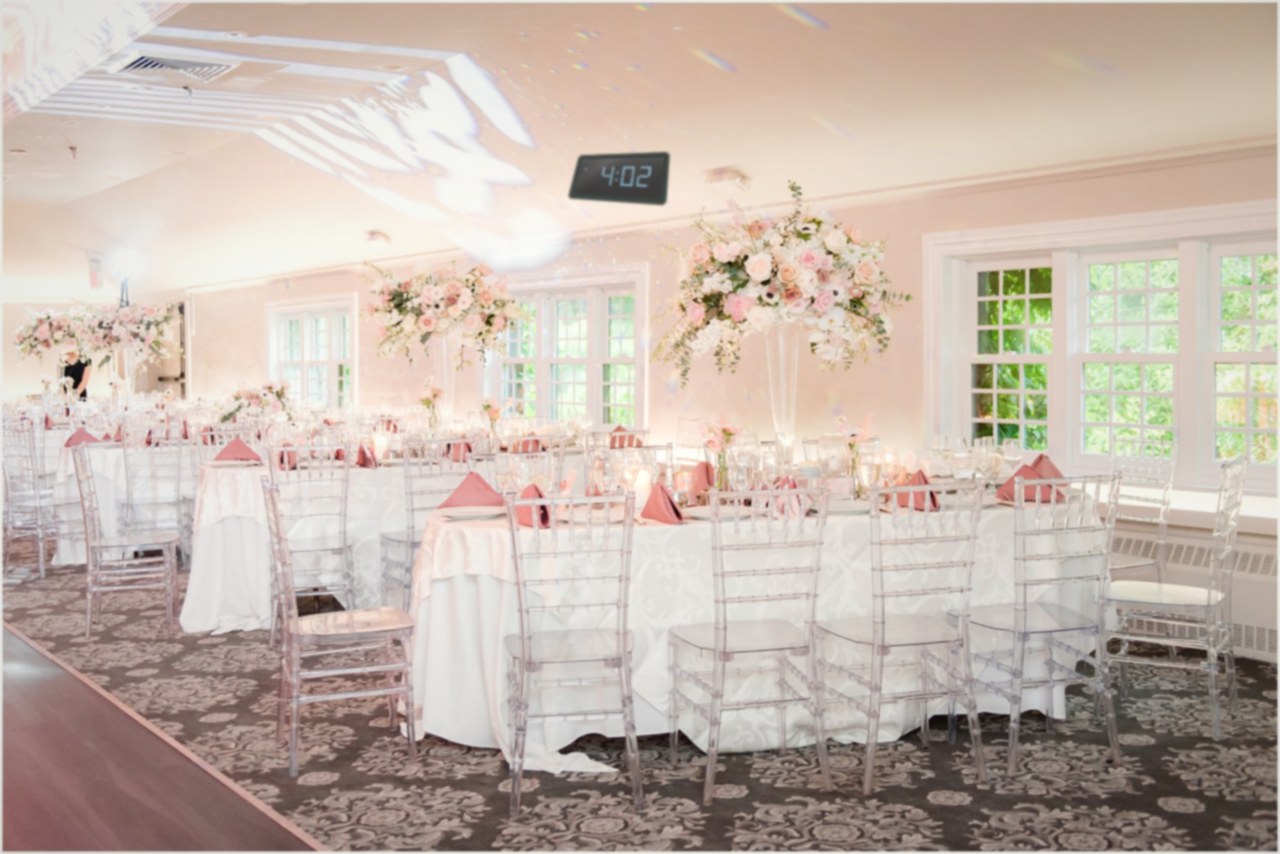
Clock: 4 h 02 min
